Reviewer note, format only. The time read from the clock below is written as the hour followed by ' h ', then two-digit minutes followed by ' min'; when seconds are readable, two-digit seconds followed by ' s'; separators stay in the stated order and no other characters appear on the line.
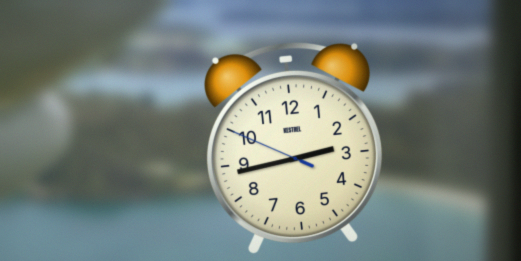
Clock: 2 h 43 min 50 s
